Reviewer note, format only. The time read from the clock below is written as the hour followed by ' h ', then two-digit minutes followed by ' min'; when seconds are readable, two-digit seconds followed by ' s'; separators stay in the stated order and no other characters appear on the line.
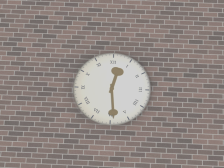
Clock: 12 h 29 min
